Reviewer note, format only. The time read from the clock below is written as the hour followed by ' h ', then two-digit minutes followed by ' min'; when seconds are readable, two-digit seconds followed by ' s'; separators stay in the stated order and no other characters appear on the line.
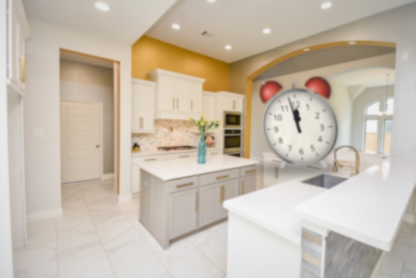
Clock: 11 h 58 min
